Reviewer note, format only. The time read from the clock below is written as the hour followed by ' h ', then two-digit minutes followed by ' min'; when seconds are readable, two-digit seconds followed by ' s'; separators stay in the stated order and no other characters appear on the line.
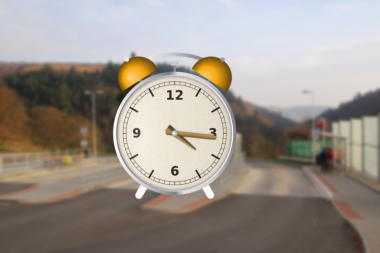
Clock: 4 h 16 min
